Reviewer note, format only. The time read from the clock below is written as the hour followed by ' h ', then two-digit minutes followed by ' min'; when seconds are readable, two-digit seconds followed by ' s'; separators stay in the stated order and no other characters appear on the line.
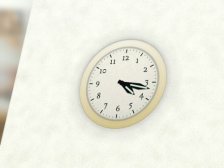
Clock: 4 h 17 min
